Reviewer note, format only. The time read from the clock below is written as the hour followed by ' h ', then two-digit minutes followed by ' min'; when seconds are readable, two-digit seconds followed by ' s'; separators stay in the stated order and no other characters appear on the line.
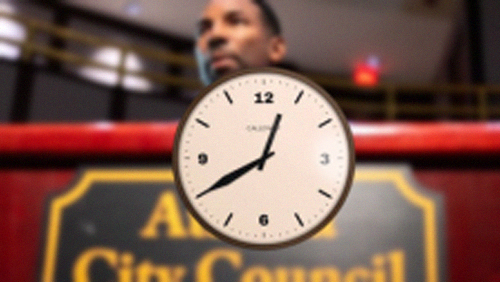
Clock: 12 h 40 min
